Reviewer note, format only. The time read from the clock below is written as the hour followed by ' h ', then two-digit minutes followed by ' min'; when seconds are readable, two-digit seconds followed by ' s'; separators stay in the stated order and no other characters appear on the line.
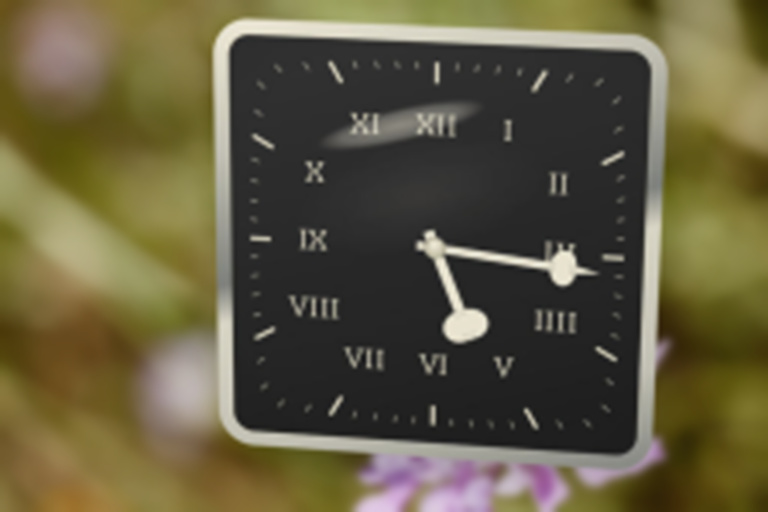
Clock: 5 h 16 min
